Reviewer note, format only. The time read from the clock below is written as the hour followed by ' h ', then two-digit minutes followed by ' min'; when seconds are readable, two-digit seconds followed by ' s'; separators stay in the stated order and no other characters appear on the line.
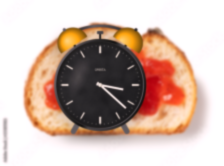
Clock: 3 h 22 min
